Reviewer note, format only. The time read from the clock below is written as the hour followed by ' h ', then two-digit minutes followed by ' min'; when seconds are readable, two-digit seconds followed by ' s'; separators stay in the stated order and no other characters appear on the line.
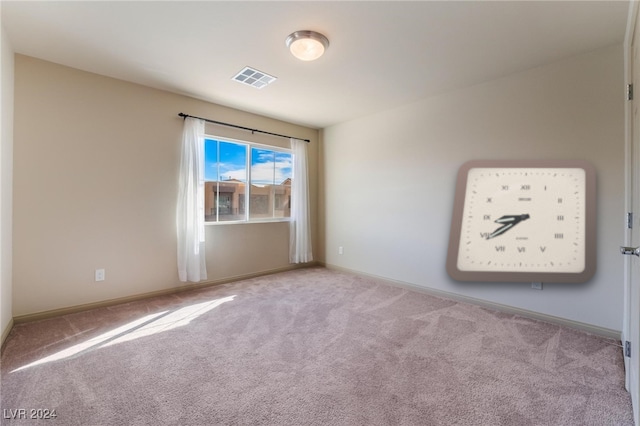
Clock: 8 h 39 min
